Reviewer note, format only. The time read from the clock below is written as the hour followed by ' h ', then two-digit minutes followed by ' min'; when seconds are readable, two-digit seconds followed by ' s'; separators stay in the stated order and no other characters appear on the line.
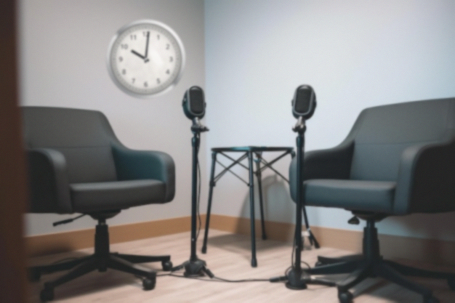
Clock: 10 h 01 min
